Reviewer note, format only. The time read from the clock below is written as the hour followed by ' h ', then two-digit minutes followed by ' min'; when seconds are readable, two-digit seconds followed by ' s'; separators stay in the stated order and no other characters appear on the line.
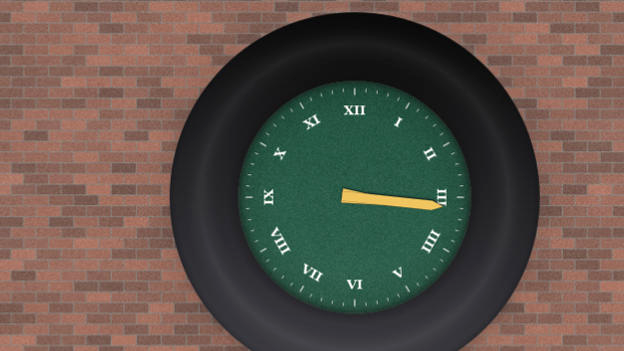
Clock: 3 h 16 min
